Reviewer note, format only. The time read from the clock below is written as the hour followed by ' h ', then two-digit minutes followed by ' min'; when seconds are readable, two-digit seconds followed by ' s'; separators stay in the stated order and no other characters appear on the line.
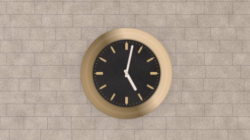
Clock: 5 h 02 min
